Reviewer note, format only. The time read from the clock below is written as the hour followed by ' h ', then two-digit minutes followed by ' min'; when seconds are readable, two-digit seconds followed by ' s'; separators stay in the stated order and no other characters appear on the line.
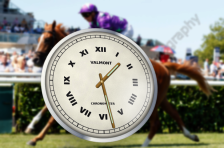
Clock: 1 h 28 min
